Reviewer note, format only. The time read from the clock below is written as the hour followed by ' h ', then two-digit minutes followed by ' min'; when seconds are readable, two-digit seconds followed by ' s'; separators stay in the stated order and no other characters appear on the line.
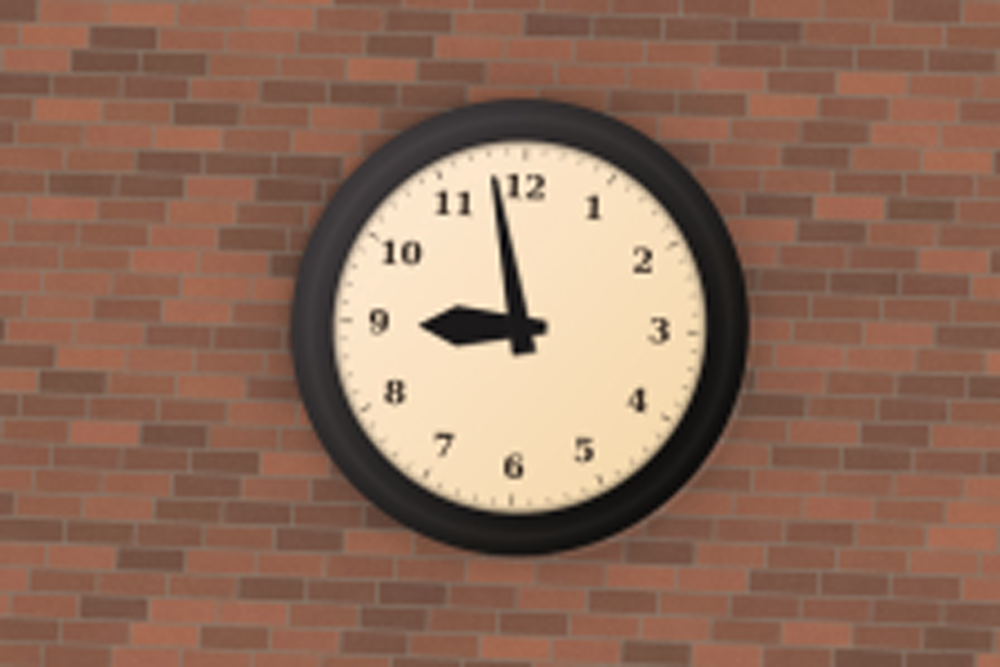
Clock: 8 h 58 min
